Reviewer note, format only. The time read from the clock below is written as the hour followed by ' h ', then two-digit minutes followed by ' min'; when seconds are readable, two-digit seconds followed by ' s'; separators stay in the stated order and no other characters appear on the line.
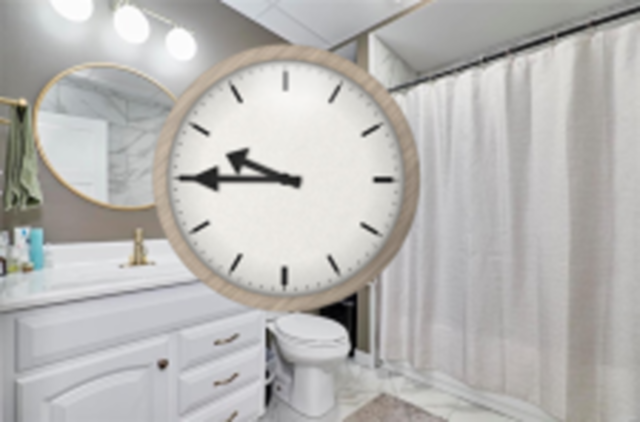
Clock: 9 h 45 min
